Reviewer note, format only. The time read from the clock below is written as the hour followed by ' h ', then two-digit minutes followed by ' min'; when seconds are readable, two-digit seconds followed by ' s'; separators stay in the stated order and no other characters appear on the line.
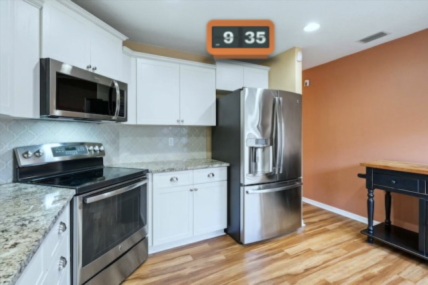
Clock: 9 h 35 min
